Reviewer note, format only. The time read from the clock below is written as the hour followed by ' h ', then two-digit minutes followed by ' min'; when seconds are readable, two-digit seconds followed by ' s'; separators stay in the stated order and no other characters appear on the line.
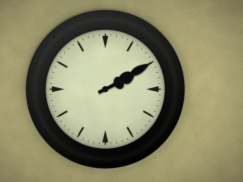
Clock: 2 h 10 min
